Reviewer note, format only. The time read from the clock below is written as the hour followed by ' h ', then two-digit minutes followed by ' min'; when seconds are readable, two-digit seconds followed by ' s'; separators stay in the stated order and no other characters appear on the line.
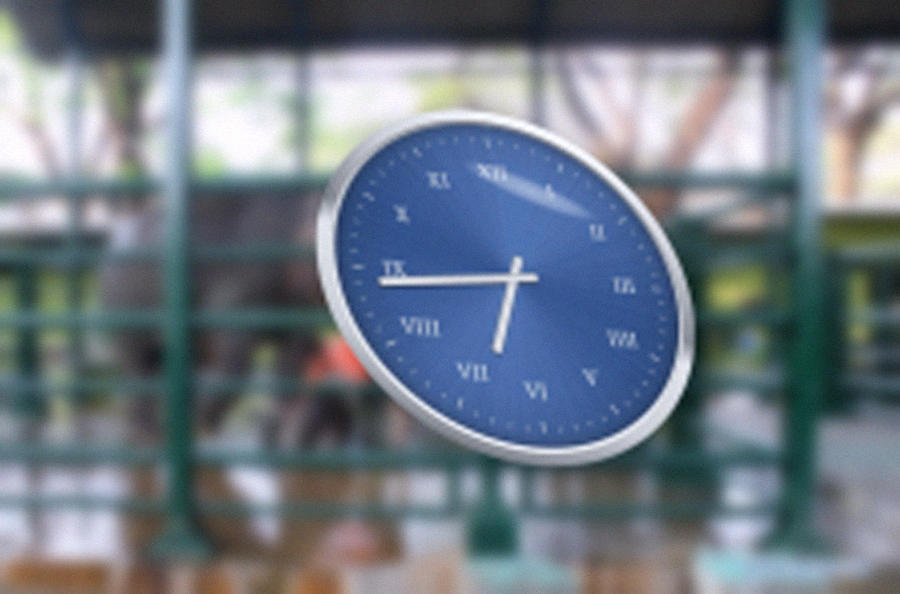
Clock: 6 h 44 min
